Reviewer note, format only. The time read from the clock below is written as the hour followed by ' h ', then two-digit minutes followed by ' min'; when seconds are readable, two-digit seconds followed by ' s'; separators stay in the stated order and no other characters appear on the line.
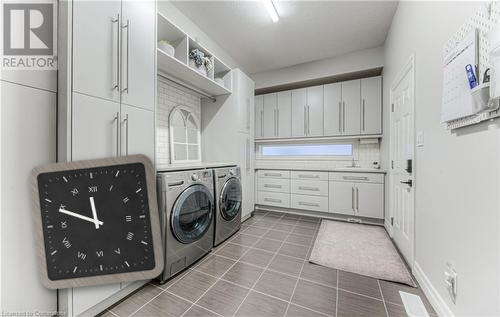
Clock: 11 h 49 min
